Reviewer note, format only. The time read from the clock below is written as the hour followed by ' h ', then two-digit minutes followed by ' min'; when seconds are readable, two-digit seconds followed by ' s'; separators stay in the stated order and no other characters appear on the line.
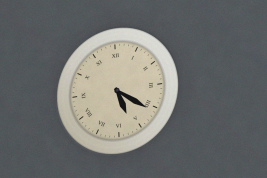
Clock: 5 h 21 min
